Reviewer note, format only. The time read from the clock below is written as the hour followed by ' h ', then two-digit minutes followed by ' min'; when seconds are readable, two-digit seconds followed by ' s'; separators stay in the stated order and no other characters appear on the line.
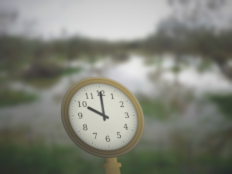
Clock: 10 h 00 min
